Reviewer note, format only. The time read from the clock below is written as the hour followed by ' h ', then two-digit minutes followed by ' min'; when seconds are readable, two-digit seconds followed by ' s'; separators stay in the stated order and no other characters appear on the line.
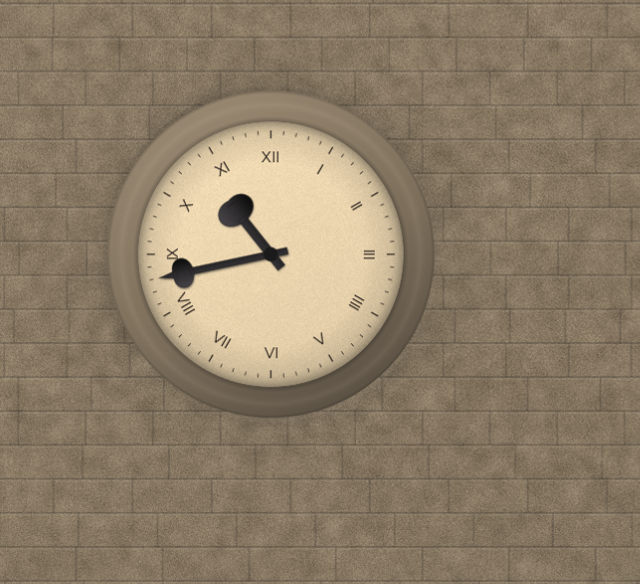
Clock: 10 h 43 min
